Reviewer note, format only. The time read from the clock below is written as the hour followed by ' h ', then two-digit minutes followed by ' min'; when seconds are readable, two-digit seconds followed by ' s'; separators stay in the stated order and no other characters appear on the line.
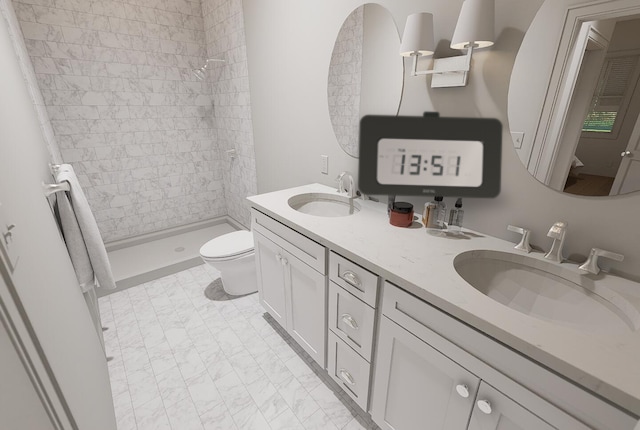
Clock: 13 h 51 min
